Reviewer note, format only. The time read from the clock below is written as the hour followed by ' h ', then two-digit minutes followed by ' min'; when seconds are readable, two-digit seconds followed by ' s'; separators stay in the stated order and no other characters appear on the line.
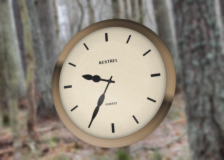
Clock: 9 h 35 min
